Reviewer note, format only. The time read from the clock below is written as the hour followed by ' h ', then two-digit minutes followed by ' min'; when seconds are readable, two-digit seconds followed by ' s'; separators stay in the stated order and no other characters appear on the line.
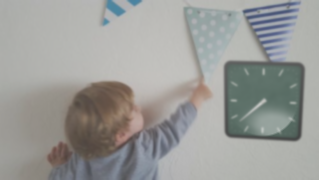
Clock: 7 h 38 min
